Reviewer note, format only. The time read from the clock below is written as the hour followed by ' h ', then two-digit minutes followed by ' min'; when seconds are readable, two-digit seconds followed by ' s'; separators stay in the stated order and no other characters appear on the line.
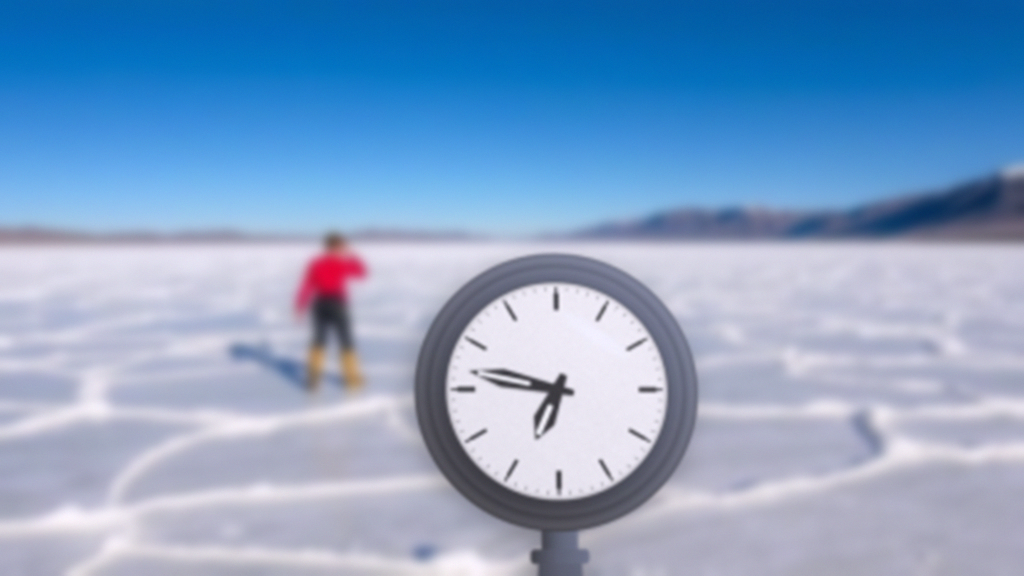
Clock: 6 h 47 min
